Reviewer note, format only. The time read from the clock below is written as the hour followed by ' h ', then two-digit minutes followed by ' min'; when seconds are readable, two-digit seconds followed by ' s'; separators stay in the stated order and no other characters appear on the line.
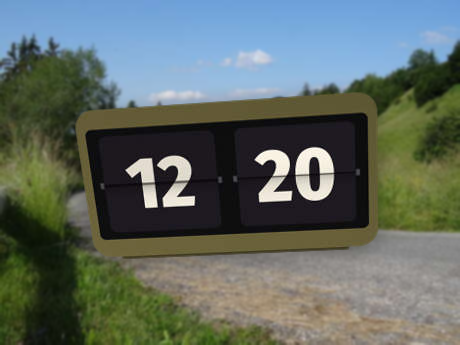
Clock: 12 h 20 min
